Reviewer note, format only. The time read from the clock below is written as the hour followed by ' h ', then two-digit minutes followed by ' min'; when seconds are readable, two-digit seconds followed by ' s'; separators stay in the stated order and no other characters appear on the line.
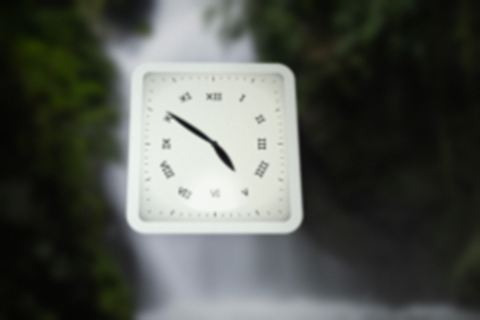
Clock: 4 h 51 min
